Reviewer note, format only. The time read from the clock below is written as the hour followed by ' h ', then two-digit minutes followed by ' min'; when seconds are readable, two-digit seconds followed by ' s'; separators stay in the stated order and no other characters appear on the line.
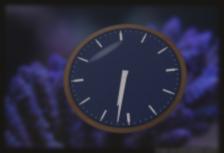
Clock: 6 h 32 min
